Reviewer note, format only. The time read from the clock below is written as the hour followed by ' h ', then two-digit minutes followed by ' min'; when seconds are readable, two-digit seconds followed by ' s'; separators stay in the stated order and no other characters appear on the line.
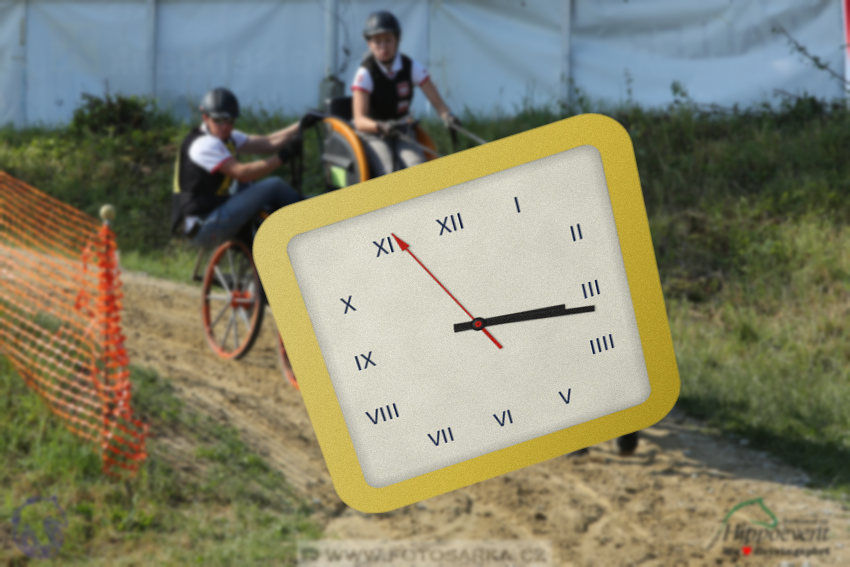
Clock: 3 h 16 min 56 s
